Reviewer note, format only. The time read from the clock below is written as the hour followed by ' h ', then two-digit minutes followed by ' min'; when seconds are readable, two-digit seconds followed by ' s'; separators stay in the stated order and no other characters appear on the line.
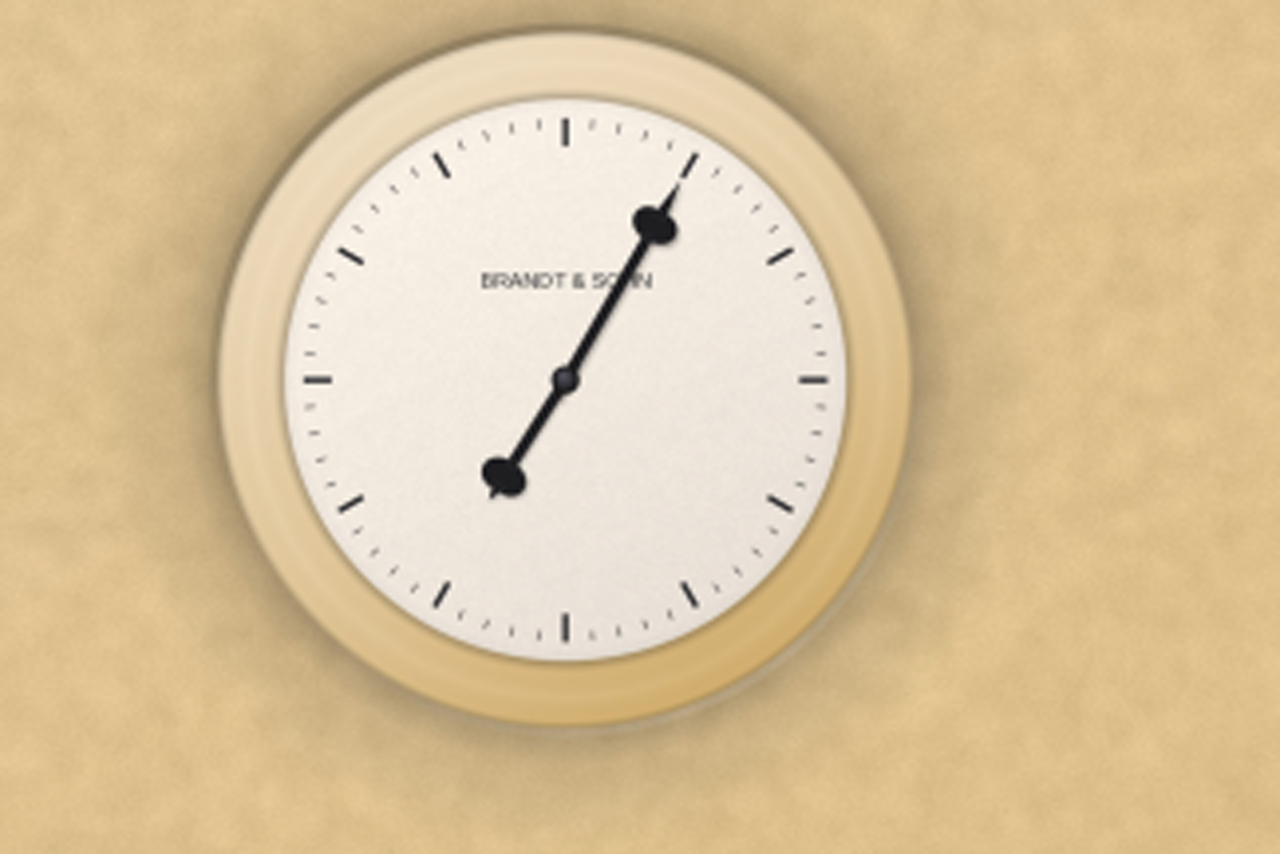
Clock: 7 h 05 min
